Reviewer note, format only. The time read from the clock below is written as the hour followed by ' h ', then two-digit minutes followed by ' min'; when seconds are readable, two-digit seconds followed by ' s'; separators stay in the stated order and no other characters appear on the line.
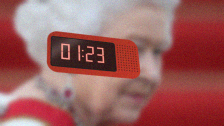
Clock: 1 h 23 min
